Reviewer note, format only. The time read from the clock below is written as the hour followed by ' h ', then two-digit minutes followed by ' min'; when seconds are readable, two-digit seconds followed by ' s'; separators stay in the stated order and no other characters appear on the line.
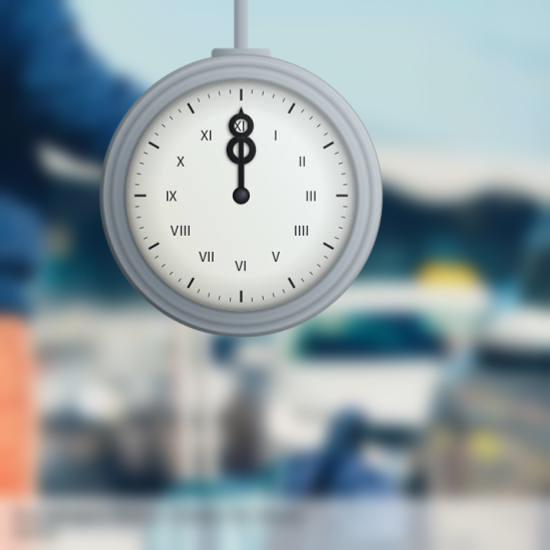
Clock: 12 h 00 min
